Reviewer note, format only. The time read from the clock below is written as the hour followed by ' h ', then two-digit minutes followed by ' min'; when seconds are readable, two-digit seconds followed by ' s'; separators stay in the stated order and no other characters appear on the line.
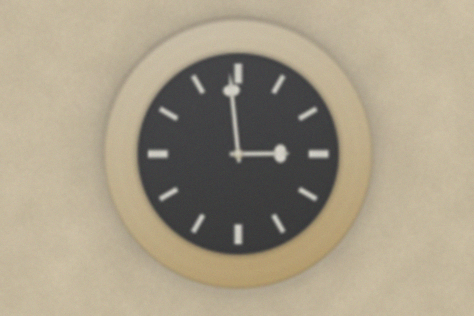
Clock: 2 h 59 min
